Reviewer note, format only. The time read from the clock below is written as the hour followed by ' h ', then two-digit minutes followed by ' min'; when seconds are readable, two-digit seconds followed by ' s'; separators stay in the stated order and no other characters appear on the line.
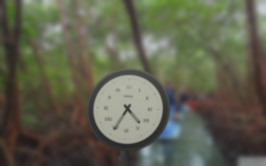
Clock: 4 h 35 min
